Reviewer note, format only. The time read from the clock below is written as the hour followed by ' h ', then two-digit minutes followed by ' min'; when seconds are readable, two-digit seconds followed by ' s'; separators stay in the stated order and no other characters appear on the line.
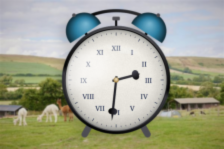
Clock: 2 h 31 min
